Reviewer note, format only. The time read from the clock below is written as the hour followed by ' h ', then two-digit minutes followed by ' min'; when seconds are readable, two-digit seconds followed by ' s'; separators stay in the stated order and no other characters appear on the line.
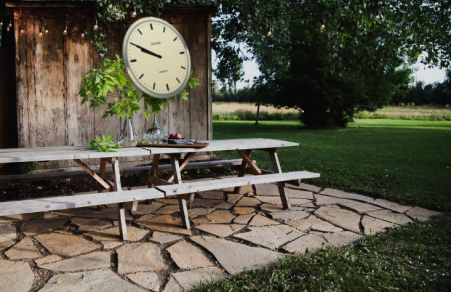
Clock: 9 h 50 min
